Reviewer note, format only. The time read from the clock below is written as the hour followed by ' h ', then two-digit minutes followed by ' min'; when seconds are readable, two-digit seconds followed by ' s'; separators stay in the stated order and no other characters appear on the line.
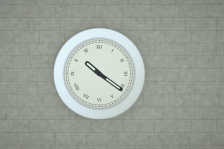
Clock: 10 h 21 min
